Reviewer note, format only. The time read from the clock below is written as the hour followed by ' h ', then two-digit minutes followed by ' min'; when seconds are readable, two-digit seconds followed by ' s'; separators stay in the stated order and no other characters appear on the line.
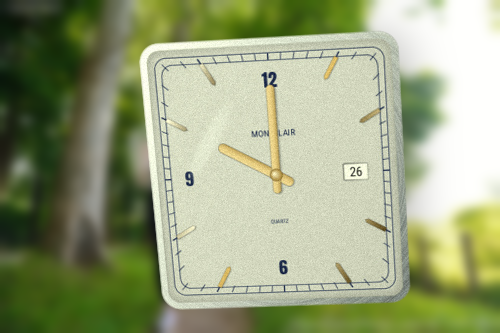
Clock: 10 h 00 min
